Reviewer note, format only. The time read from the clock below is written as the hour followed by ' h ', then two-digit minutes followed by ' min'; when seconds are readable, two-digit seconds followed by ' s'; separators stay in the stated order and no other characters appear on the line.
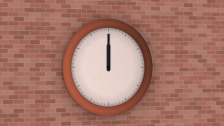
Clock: 12 h 00 min
